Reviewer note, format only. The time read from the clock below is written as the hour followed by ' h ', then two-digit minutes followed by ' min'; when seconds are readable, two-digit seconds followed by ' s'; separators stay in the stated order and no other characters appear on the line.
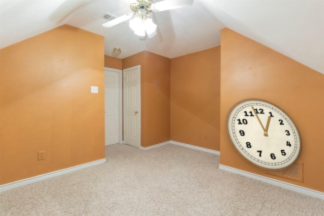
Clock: 12 h 58 min
